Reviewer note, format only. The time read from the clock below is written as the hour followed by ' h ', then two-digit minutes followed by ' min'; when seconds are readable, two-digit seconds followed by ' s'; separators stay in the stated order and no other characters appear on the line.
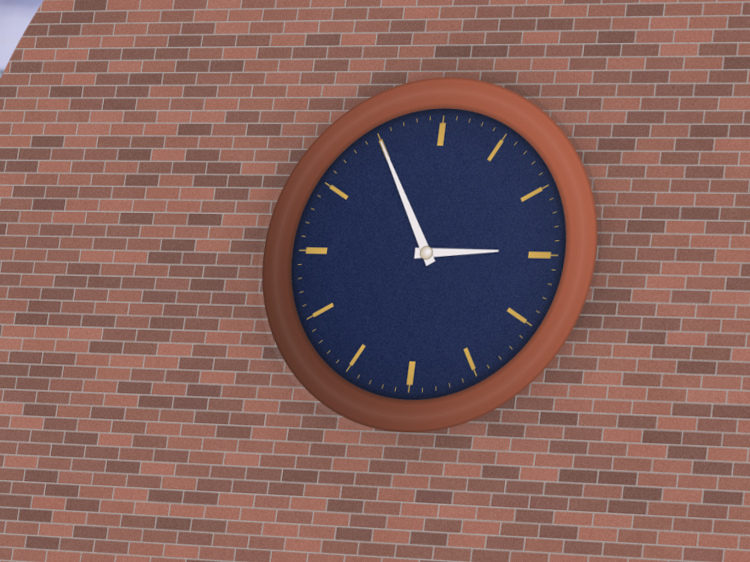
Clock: 2 h 55 min
